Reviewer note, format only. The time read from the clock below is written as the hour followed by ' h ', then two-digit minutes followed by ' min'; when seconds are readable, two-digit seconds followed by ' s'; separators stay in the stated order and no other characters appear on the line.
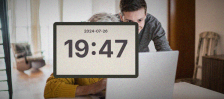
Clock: 19 h 47 min
